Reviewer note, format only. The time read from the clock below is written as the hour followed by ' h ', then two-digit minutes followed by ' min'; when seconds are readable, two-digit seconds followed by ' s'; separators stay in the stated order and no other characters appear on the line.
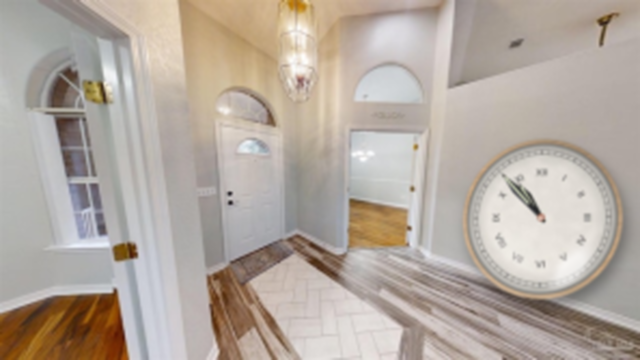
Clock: 10 h 53 min
